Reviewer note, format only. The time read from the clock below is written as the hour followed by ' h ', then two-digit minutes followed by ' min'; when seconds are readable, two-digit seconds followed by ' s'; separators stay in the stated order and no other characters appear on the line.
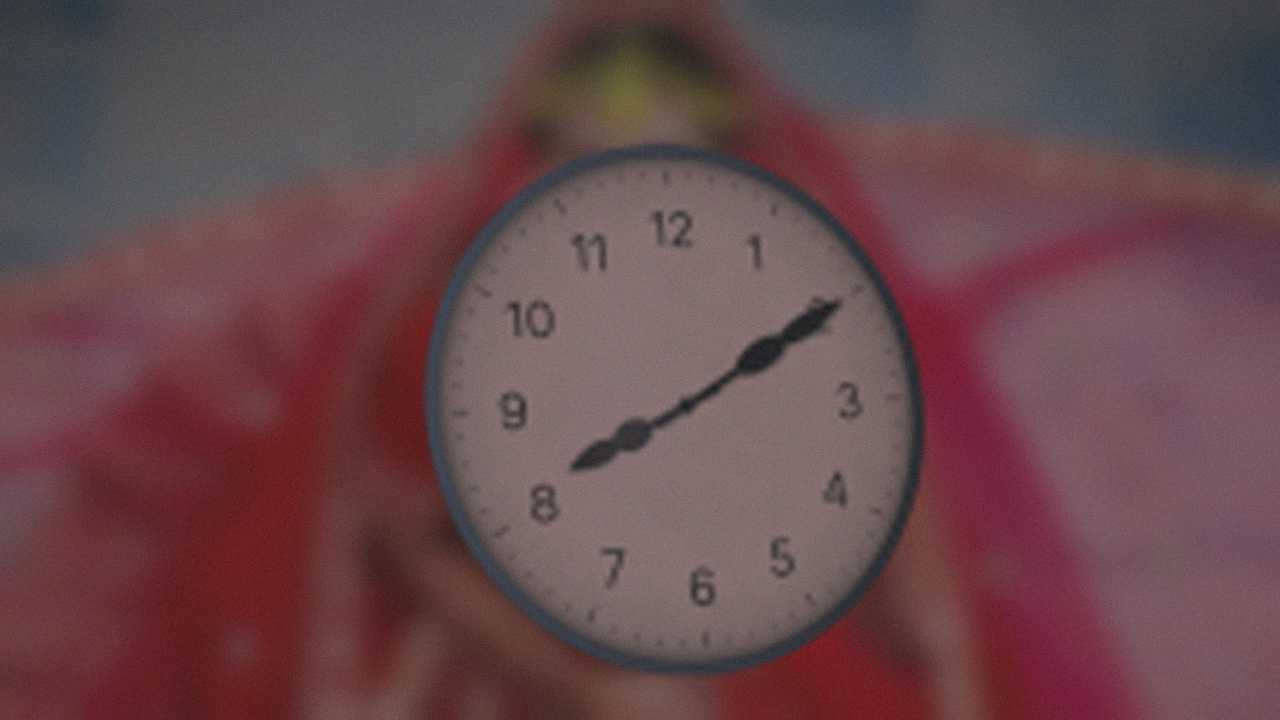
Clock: 8 h 10 min
